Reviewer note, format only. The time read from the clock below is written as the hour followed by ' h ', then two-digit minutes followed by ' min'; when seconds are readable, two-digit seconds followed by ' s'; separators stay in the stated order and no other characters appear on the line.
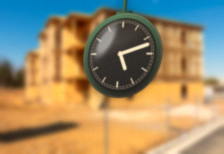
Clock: 5 h 12 min
